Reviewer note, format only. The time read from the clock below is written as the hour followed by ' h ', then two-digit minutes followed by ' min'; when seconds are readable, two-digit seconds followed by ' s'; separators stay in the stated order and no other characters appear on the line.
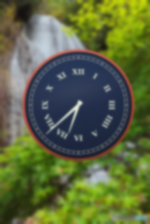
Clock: 6 h 38 min
